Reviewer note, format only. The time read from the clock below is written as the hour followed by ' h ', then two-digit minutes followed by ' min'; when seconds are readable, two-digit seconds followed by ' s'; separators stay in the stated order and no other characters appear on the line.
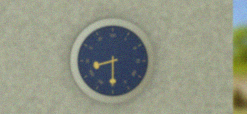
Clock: 8 h 30 min
